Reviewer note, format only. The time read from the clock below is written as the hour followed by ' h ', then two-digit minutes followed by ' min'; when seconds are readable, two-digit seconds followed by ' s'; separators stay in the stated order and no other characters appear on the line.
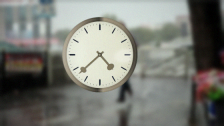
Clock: 4 h 38 min
